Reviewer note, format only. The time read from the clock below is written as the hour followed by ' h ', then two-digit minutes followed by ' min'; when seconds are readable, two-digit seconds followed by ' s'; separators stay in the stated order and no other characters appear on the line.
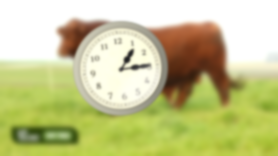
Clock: 1 h 15 min
